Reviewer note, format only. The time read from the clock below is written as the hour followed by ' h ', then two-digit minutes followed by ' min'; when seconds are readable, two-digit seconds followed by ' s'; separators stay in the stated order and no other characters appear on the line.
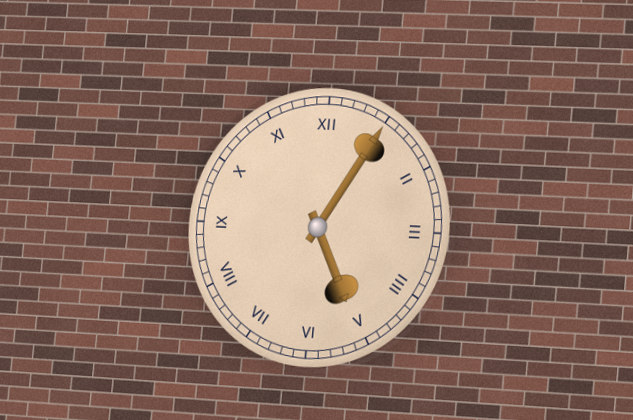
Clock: 5 h 05 min
